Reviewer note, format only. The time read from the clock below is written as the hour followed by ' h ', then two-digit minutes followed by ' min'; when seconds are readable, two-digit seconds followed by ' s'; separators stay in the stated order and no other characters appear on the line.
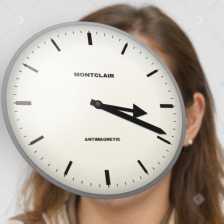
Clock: 3 h 19 min
